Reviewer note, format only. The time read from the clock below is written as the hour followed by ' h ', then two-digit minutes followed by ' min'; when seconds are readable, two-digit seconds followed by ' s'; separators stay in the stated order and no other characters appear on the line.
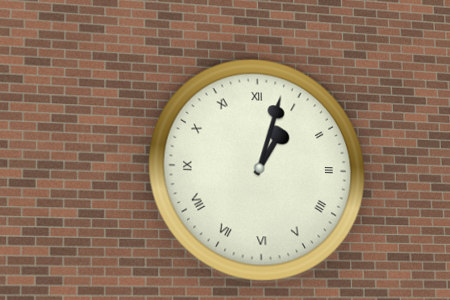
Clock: 1 h 03 min
